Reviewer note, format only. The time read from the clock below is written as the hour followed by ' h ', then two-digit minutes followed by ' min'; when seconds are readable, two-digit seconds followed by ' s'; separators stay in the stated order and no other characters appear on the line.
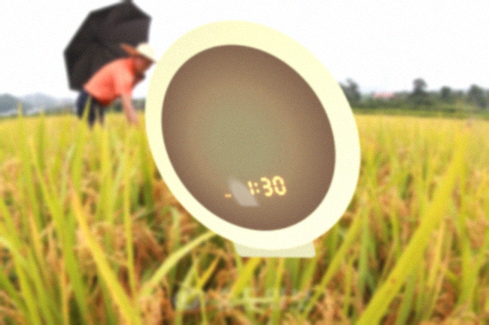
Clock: 1 h 30 min
